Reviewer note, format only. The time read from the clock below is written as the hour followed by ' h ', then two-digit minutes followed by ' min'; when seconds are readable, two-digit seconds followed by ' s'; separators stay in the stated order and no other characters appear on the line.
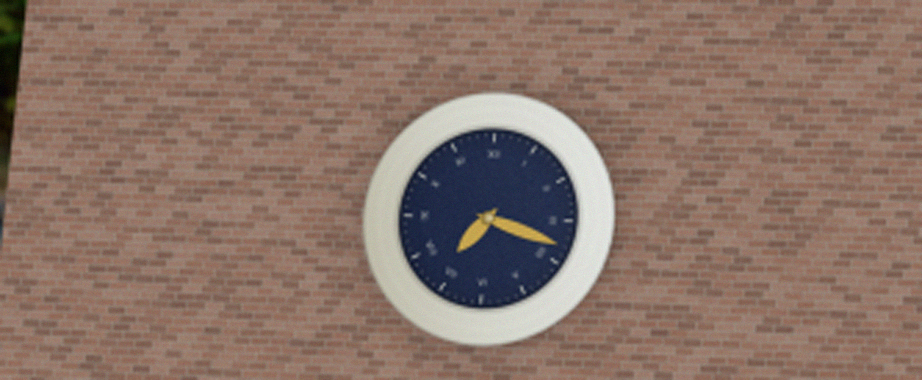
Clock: 7 h 18 min
